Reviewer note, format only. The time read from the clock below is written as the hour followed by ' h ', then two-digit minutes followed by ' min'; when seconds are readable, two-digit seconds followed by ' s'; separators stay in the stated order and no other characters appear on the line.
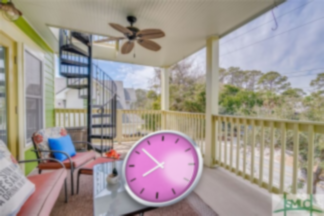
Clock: 7 h 52 min
